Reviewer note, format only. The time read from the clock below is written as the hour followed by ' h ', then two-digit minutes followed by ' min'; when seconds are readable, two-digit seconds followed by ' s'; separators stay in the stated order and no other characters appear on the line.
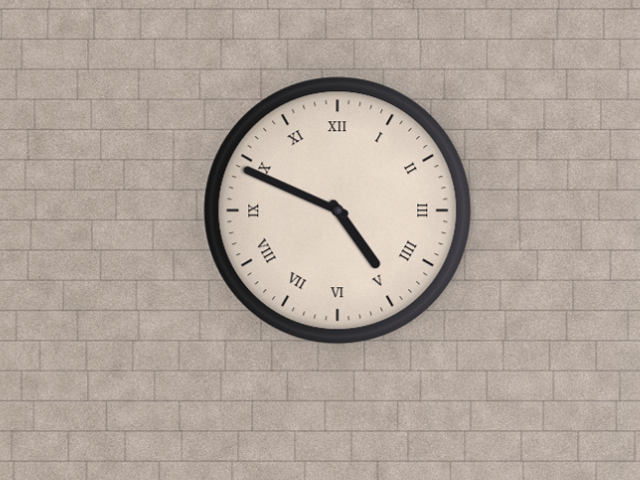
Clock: 4 h 49 min
